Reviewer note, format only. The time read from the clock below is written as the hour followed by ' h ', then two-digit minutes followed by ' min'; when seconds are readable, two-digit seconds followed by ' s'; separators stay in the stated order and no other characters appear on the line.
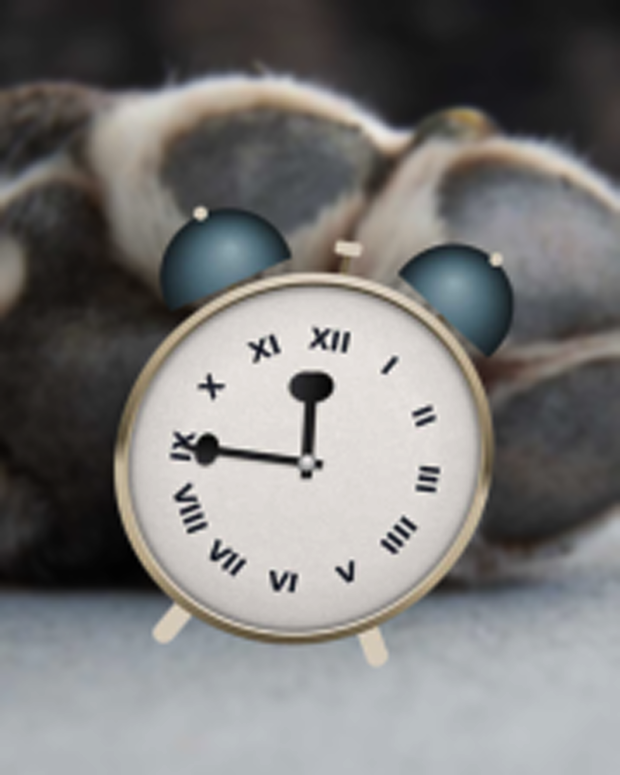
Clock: 11 h 45 min
